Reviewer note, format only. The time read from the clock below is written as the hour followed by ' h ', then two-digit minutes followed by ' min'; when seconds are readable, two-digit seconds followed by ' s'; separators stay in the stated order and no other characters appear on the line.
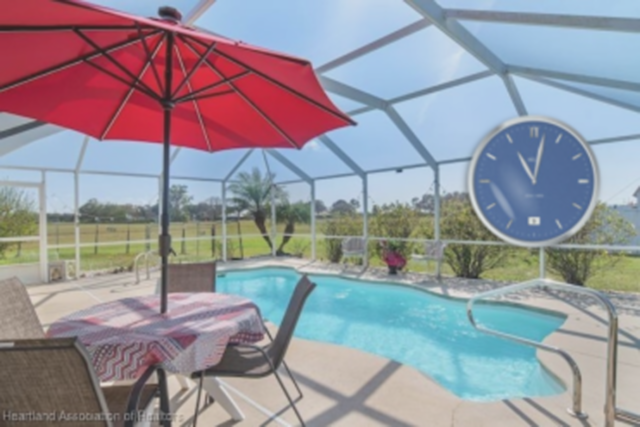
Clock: 11 h 02 min
